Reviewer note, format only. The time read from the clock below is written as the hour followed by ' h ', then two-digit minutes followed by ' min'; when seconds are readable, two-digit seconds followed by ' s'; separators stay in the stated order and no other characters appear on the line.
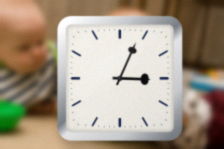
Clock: 3 h 04 min
